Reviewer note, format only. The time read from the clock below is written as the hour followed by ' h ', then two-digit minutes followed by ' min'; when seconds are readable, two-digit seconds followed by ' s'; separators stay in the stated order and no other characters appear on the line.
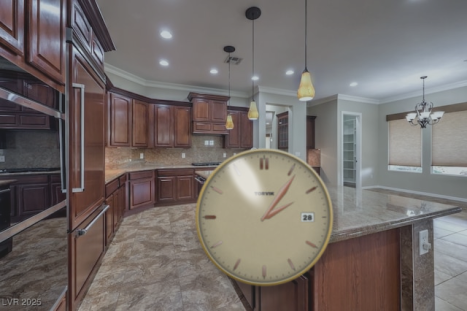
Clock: 2 h 06 min
